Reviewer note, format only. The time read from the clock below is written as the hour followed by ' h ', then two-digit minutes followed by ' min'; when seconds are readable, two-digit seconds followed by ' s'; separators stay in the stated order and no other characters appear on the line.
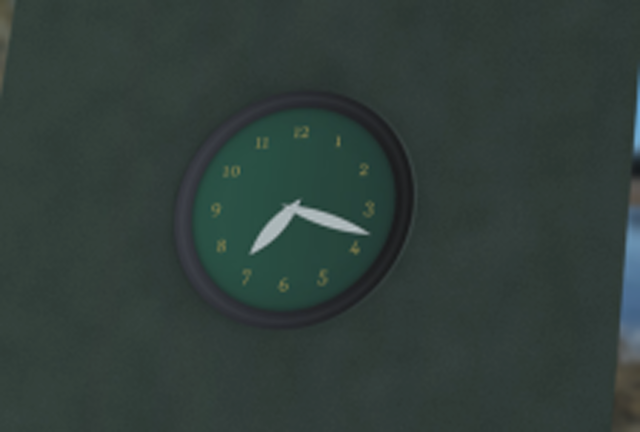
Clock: 7 h 18 min
